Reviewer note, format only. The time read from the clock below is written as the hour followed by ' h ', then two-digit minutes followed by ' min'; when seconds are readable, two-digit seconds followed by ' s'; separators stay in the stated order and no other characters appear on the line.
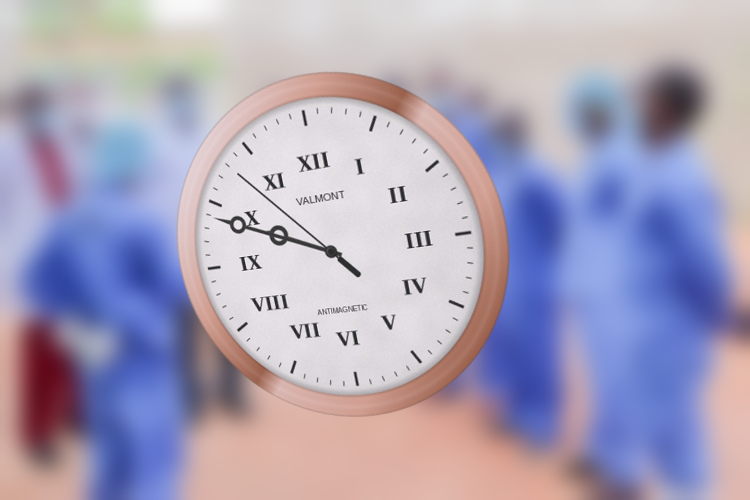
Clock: 9 h 48 min 53 s
